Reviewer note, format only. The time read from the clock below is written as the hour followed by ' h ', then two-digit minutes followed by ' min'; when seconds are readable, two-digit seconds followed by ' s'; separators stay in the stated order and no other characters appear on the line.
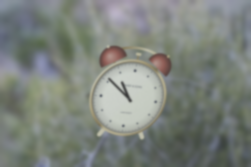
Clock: 10 h 51 min
